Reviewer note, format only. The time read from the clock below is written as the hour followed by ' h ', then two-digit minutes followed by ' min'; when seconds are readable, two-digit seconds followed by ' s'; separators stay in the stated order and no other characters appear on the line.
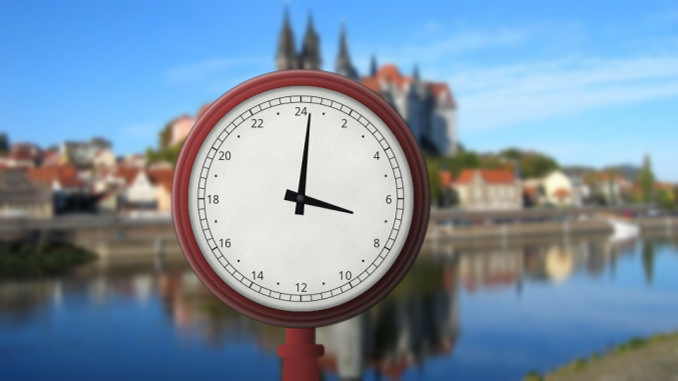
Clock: 7 h 01 min
